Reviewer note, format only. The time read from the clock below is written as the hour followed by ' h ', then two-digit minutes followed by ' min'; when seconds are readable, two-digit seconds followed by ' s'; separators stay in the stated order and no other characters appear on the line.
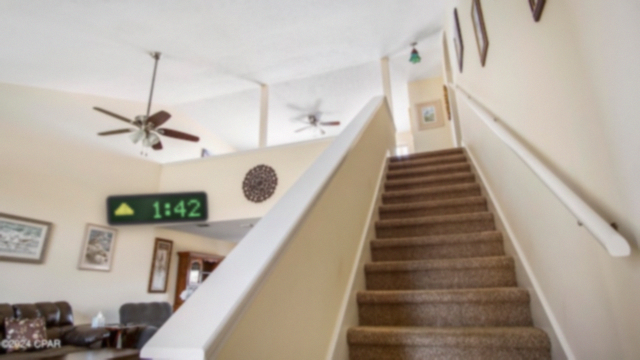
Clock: 1 h 42 min
